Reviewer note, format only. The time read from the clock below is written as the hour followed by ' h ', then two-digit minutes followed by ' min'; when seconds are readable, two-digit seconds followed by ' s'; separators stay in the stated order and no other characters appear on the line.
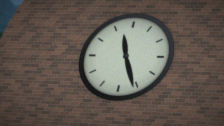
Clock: 11 h 26 min
